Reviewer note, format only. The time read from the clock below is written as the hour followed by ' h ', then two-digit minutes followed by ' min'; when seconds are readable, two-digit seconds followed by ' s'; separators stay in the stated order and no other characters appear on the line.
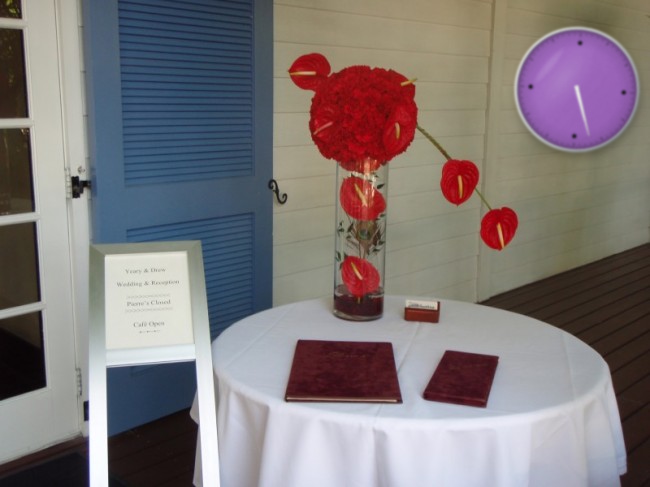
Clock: 5 h 27 min
